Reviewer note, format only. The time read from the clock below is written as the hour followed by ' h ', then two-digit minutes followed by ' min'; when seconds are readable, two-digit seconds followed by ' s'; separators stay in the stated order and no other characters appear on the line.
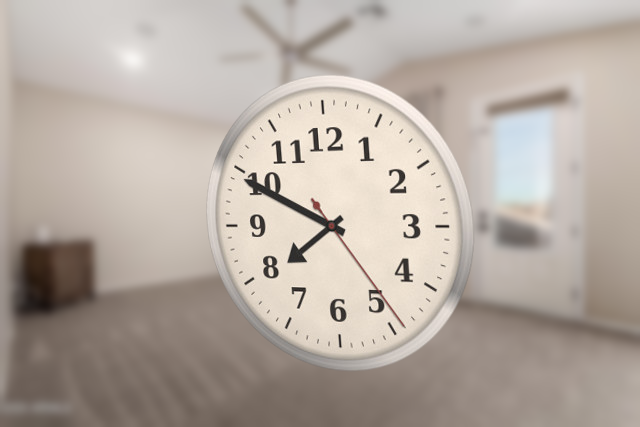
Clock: 7 h 49 min 24 s
